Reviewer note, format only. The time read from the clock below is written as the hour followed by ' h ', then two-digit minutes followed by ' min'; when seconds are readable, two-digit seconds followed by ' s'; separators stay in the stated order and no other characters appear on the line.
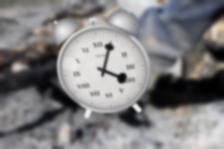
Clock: 4 h 04 min
